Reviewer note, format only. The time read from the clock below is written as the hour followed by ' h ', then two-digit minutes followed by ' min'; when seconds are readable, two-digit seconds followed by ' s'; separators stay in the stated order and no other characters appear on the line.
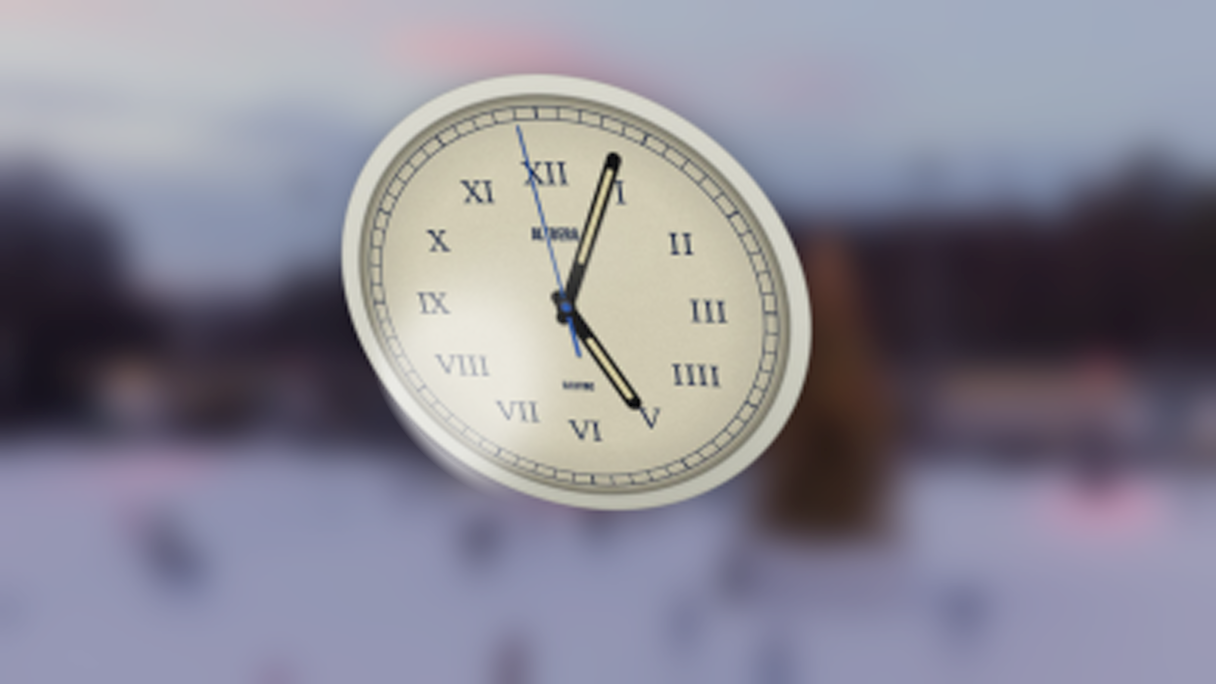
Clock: 5 h 03 min 59 s
